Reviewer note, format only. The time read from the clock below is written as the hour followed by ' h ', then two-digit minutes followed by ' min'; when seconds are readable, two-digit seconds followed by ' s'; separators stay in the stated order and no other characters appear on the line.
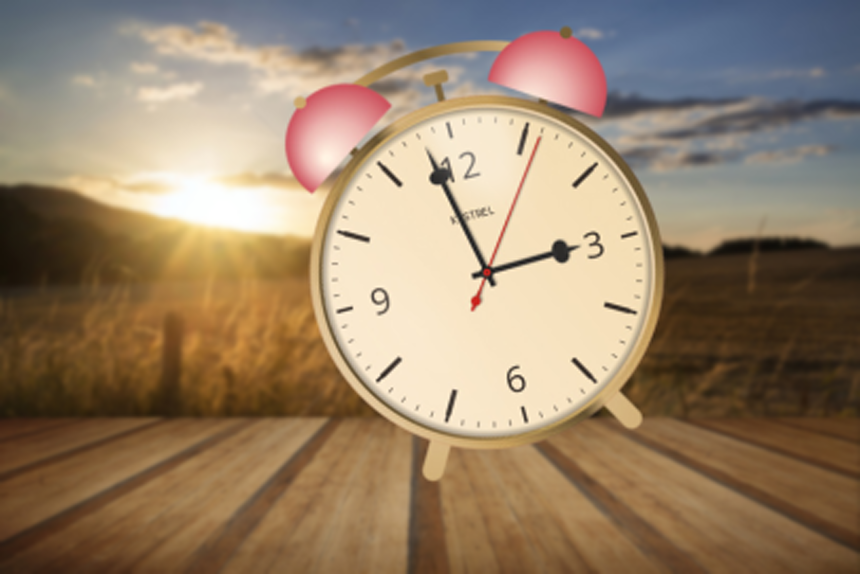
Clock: 2 h 58 min 06 s
